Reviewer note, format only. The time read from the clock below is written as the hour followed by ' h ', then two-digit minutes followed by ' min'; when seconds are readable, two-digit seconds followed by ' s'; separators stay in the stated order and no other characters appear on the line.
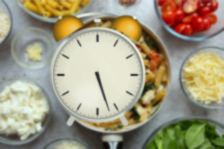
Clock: 5 h 27 min
